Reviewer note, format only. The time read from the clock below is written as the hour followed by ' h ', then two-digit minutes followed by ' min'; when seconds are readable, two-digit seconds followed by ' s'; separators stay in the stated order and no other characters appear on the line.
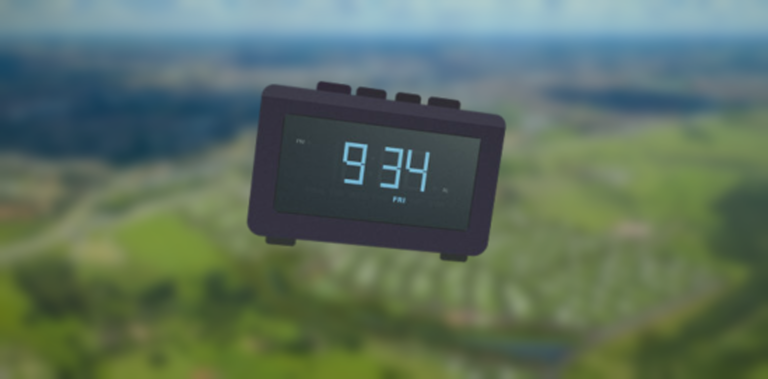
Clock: 9 h 34 min
